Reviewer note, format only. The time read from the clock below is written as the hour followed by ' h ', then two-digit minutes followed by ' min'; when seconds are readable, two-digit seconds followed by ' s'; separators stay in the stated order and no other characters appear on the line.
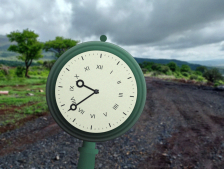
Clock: 9 h 38 min
